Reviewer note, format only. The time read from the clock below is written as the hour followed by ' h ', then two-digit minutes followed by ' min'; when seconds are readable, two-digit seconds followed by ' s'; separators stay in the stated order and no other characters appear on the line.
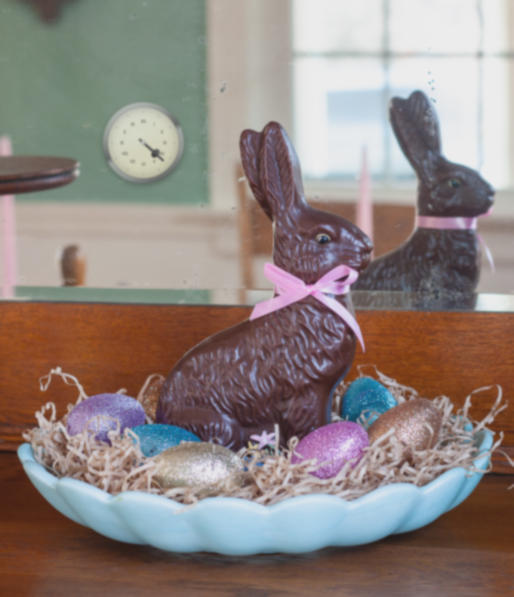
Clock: 4 h 22 min
